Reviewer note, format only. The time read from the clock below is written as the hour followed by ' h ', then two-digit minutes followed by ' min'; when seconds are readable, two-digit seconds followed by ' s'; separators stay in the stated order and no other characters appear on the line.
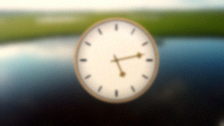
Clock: 5 h 13 min
